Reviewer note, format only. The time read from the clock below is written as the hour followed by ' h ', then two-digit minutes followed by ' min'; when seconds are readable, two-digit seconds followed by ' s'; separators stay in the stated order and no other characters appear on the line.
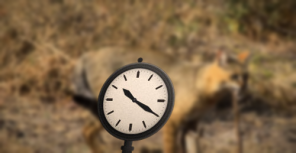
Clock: 10 h 20 min
